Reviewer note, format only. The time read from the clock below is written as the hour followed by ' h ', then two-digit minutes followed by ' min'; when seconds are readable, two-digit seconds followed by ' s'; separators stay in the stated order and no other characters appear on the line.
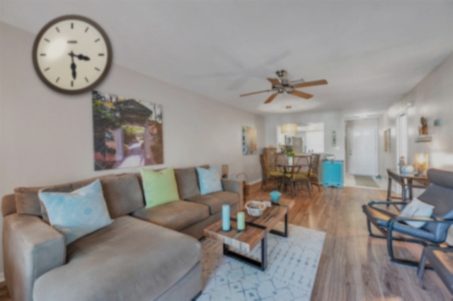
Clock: 3 h 29 min
